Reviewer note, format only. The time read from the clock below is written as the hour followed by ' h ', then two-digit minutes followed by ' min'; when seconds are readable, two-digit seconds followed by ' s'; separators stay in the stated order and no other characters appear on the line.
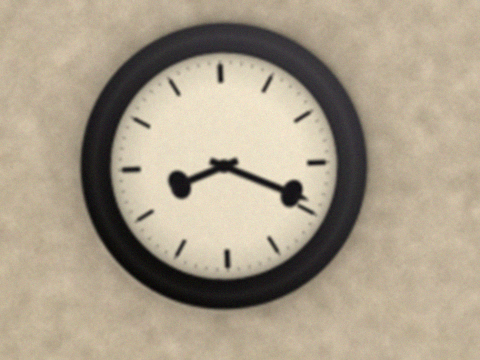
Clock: 8 h 19 min
